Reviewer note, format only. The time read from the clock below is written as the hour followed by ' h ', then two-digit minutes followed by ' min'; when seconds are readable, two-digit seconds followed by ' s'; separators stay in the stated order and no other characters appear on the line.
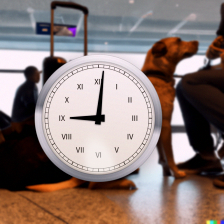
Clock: 9 h 01 min
